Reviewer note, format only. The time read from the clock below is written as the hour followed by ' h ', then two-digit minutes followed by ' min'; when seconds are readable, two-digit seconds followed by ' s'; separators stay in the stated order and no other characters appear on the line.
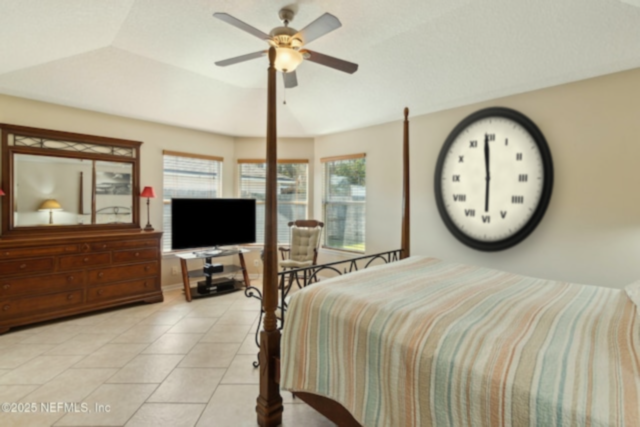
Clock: 5 h 59 min
